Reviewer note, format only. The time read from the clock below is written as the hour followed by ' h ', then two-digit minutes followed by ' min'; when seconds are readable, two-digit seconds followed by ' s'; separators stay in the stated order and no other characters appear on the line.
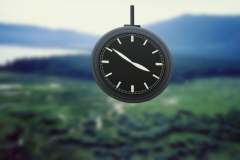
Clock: 3 h 51 min
